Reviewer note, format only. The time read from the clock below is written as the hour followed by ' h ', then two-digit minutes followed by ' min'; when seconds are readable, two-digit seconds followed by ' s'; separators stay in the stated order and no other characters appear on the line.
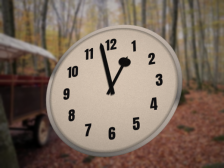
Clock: 12 h 58 min
